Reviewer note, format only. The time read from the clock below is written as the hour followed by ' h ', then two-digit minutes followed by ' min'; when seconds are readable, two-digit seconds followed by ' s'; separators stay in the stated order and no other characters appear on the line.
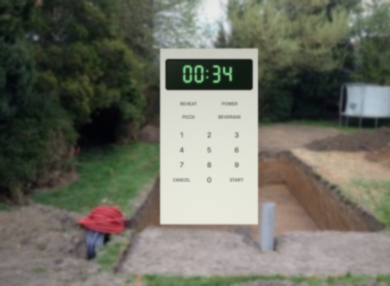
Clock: 0 h 34 min
